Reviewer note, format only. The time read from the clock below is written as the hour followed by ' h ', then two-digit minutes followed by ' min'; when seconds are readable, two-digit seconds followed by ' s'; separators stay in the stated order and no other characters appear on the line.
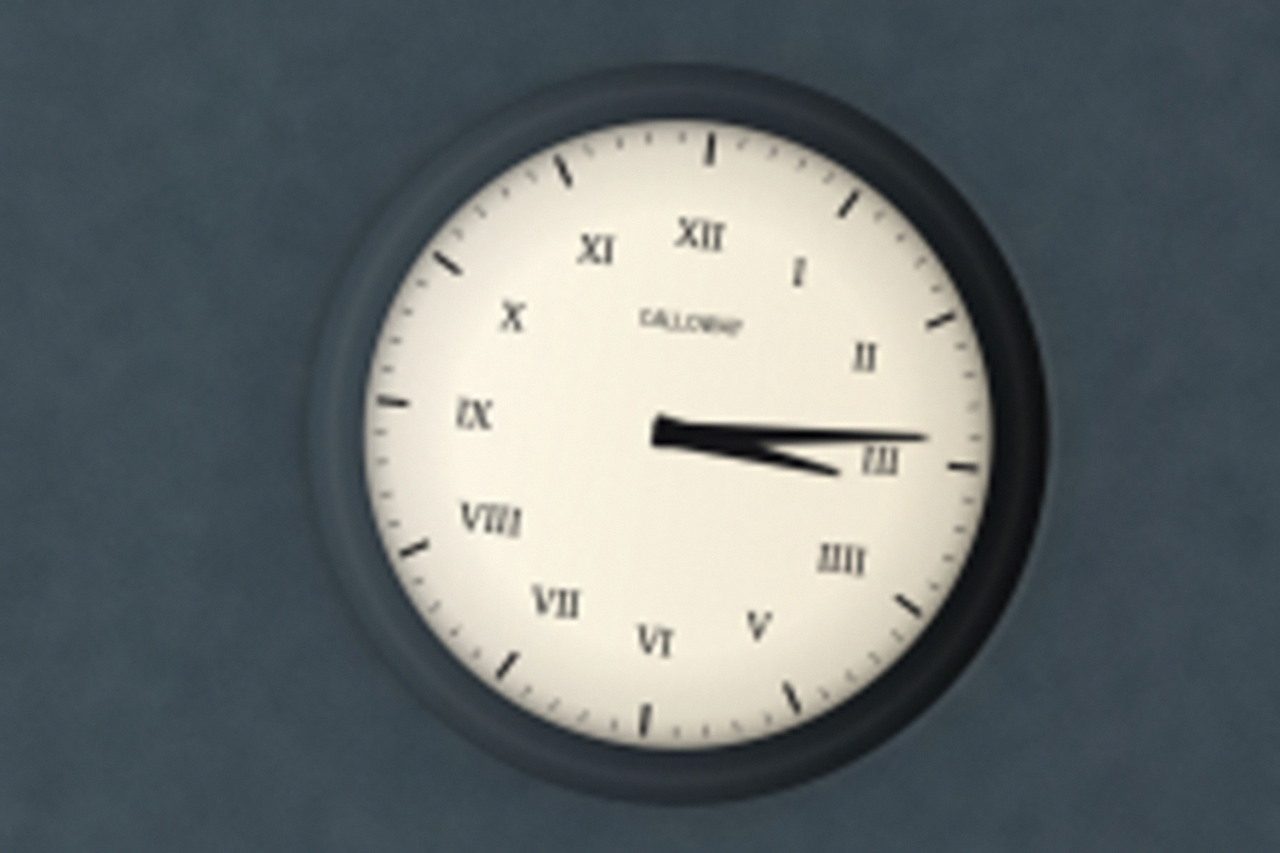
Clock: 3 h 14 min
